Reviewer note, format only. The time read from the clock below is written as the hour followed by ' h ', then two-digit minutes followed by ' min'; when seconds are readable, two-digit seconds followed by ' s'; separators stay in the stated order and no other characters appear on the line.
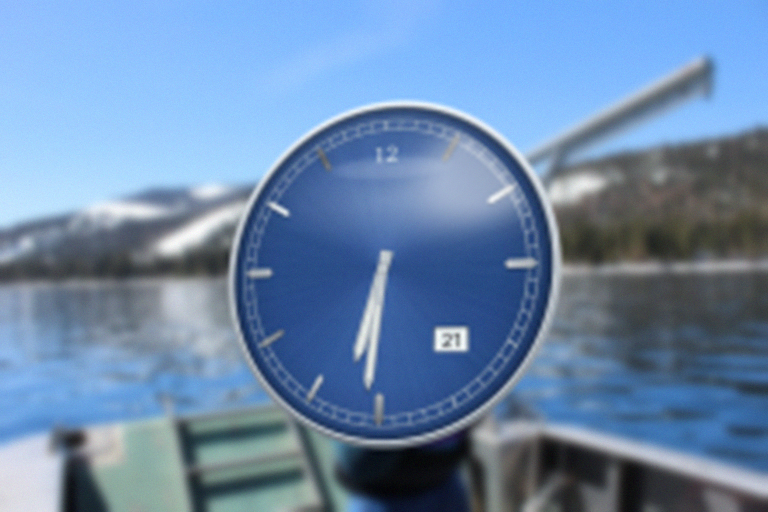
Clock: 6 h 31 min
